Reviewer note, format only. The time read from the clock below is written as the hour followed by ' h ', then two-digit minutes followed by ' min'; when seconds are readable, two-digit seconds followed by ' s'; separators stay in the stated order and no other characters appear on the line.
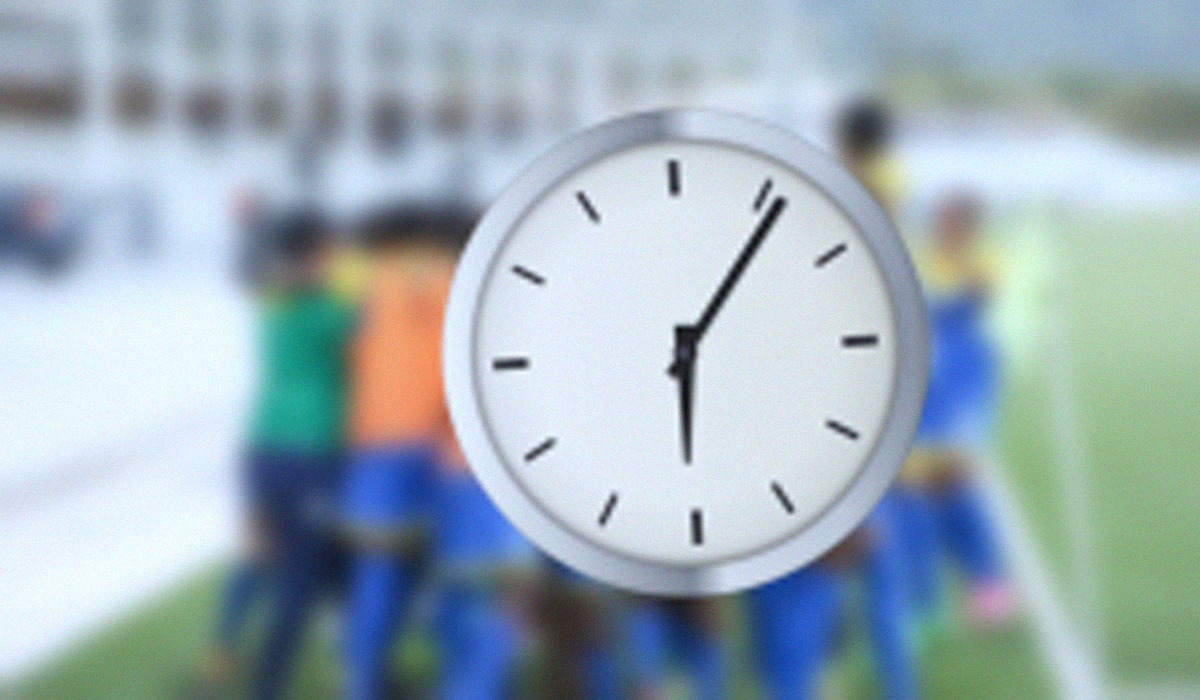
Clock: 6 h 06 min
